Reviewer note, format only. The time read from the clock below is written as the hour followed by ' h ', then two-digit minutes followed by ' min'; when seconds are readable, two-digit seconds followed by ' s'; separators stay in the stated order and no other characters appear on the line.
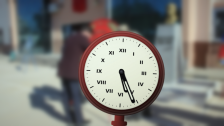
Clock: 5 h 26 min
